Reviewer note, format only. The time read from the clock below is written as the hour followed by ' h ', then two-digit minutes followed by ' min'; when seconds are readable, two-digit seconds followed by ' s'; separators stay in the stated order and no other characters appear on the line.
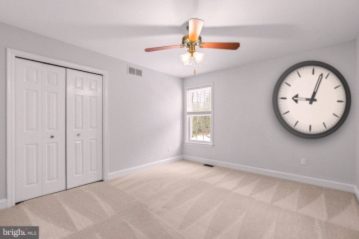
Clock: 9 h 03 min
